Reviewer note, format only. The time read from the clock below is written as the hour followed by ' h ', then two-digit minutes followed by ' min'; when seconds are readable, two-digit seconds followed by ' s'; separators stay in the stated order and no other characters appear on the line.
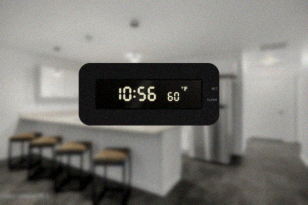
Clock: 10 h 56 min
